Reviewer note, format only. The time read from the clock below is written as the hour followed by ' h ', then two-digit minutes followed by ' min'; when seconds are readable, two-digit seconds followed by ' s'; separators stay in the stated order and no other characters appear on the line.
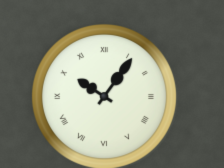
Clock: 10 h 06 min
